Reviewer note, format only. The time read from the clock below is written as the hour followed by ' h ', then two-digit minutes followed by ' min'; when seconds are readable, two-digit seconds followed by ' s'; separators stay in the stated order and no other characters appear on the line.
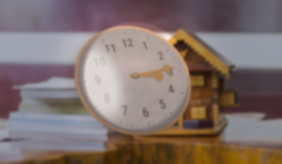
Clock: 3 h 14 min
